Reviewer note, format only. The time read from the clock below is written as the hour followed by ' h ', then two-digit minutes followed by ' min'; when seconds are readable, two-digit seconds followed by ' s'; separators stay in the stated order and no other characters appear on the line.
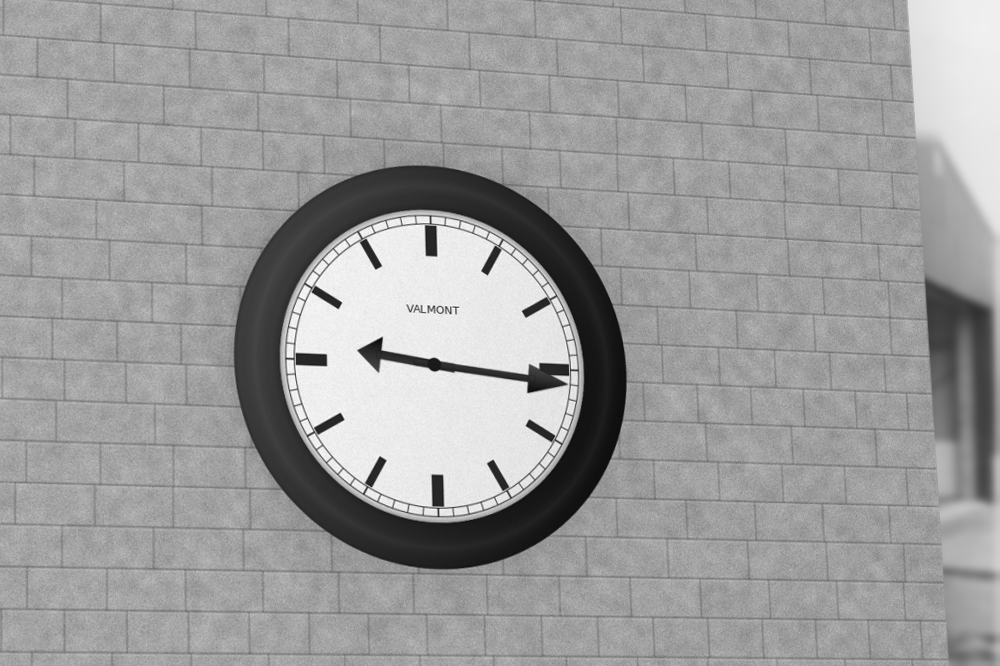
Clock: 9 h 16 min
